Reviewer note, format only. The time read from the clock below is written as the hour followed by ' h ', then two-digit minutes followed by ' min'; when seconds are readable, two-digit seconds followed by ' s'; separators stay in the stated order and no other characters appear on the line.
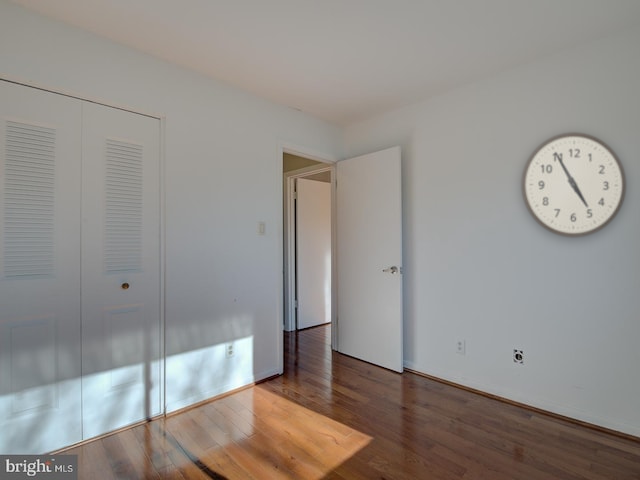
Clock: 4 h 55 min
